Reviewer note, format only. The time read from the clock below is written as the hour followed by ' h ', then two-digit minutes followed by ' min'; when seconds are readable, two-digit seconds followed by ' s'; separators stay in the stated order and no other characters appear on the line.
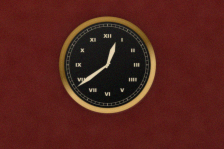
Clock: 12 h 39 min
